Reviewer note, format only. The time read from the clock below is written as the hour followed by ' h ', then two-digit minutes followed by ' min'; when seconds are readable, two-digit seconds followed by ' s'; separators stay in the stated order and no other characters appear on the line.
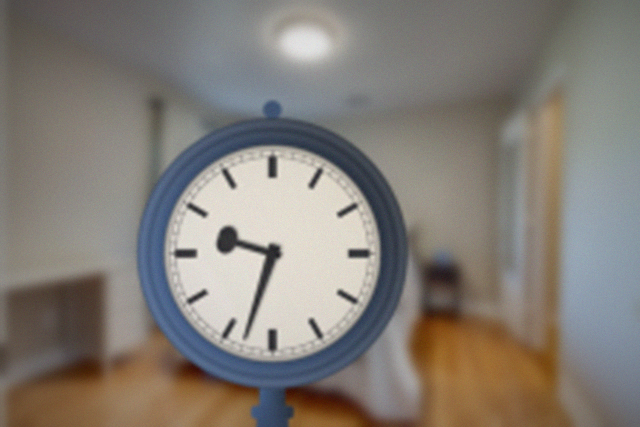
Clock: 9 h 33 min
